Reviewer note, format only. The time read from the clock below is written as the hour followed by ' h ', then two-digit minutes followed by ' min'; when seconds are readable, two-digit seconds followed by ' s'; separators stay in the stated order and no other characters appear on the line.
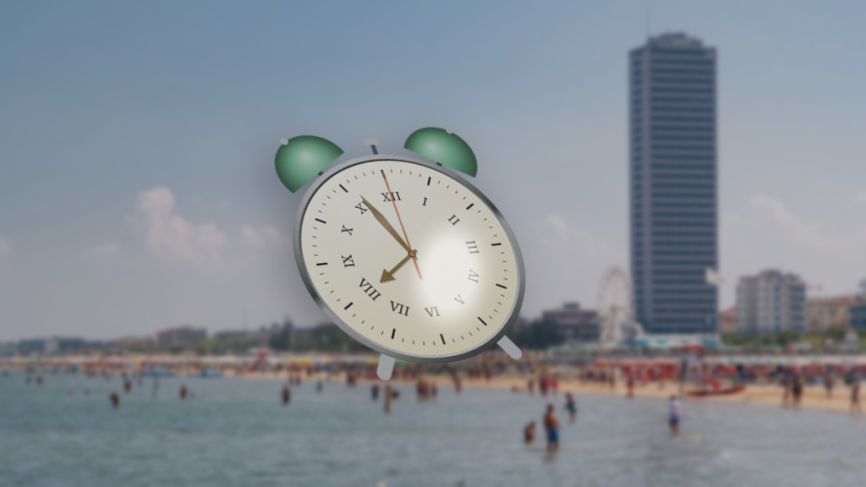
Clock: 7 h 56 min 00 s
